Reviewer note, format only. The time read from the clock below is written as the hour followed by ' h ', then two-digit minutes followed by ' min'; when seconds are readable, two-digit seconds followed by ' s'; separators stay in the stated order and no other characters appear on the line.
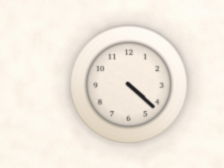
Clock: 4 h 22 min
